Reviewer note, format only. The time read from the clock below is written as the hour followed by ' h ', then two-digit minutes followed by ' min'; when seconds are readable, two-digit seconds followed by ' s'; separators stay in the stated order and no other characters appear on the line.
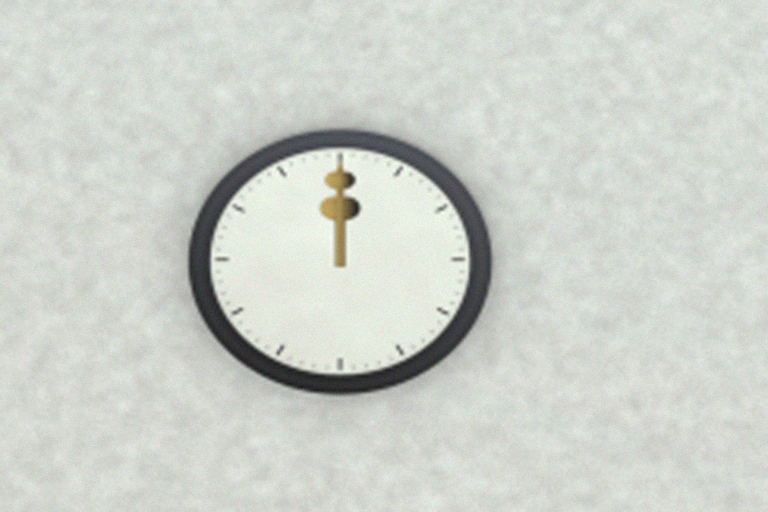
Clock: 12 h 00 min
